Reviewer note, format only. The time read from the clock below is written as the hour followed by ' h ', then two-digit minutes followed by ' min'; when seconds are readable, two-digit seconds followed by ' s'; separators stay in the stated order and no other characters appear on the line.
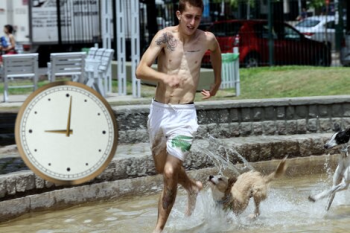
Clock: 9 h 01 min
